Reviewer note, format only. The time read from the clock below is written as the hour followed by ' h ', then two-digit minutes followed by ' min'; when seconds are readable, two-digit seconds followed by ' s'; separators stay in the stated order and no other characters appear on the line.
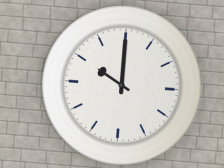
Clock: 10 h 00 min
